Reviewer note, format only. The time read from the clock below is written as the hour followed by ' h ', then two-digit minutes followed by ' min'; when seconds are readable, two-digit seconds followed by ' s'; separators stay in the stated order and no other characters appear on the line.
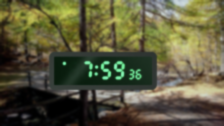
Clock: 7 h 59 min 36 s
